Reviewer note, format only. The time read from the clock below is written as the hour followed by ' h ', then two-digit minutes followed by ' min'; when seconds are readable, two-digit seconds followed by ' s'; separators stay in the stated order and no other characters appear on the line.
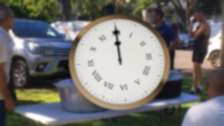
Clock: 12 h 00 min
